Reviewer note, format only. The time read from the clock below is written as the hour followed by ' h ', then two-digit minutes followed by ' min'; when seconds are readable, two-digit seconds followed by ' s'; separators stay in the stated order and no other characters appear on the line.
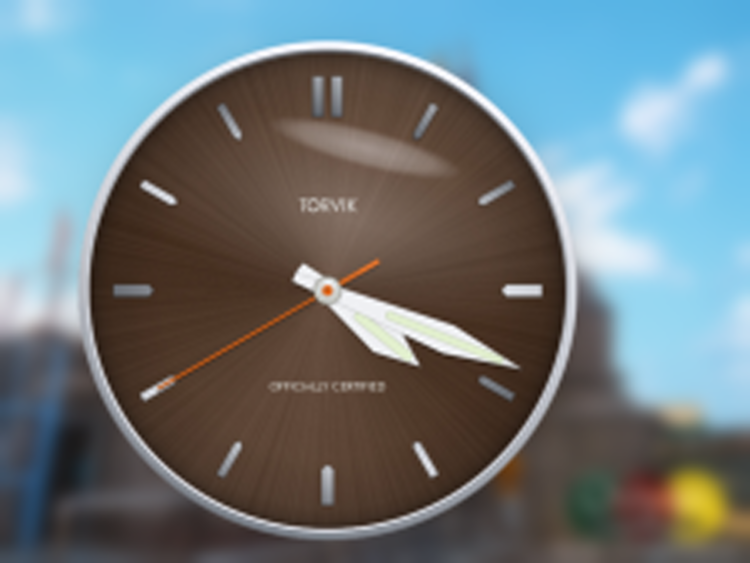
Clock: 4 h 18 min 40 s
